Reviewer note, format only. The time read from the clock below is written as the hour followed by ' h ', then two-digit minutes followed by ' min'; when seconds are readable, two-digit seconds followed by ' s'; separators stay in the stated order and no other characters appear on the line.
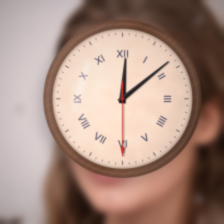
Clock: 12 h 08 min 30 s
